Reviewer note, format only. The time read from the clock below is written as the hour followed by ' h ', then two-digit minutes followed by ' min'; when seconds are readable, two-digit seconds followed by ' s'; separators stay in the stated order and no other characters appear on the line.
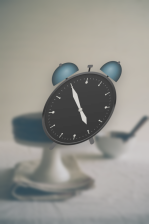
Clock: 4 h 55 min
